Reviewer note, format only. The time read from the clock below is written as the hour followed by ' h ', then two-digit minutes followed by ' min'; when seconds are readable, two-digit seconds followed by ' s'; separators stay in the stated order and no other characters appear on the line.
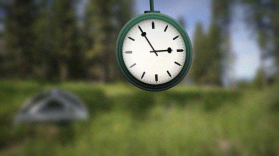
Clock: 2 h 55 min
